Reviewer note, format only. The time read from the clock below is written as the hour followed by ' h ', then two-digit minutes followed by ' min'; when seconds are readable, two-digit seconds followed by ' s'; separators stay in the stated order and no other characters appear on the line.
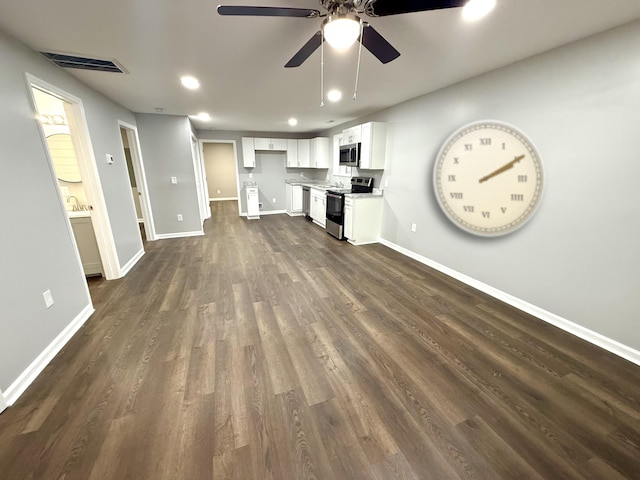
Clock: 2 h 10 min
